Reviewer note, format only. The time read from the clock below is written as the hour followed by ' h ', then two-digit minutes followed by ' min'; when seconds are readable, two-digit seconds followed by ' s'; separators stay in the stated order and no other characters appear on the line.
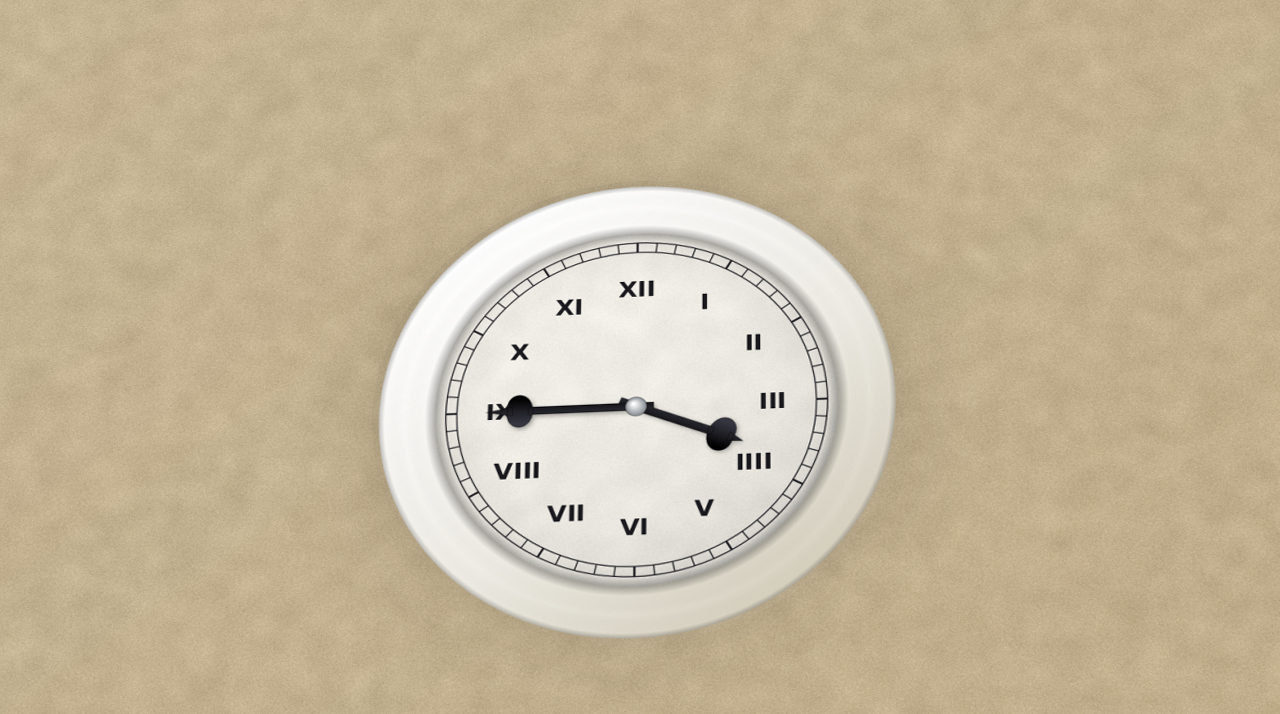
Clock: 3 h 45 min
